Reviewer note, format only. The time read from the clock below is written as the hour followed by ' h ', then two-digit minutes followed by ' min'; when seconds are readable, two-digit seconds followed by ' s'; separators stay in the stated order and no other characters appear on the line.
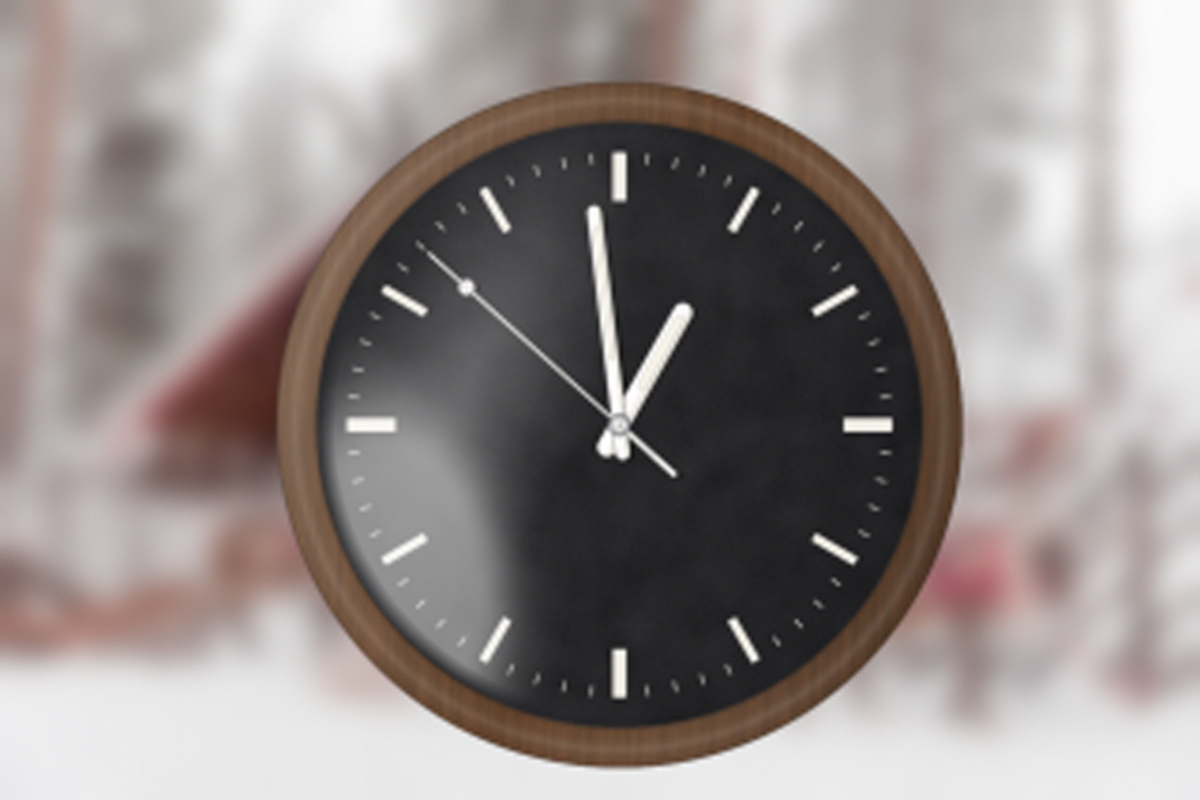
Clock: 12 h 58 min 52 s
